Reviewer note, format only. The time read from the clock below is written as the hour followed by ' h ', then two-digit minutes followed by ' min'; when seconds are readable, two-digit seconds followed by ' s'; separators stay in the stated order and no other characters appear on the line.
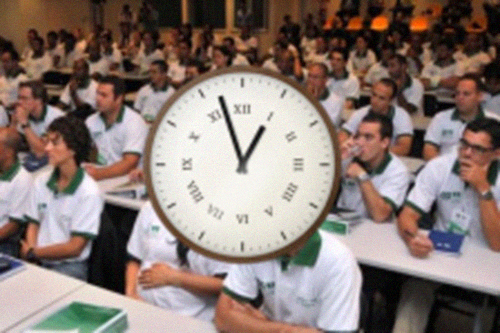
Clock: 12 h 57 min
